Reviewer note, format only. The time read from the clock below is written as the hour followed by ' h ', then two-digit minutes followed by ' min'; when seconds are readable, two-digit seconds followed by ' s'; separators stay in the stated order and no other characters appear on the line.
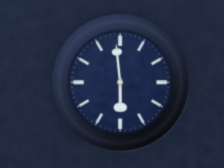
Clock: 5 h 59 min
